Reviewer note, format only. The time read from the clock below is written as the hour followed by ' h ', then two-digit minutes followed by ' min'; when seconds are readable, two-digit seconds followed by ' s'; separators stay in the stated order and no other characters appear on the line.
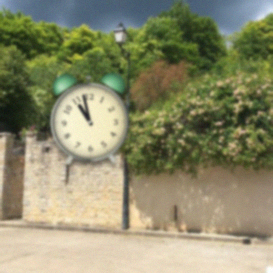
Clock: 10 h 58 min
